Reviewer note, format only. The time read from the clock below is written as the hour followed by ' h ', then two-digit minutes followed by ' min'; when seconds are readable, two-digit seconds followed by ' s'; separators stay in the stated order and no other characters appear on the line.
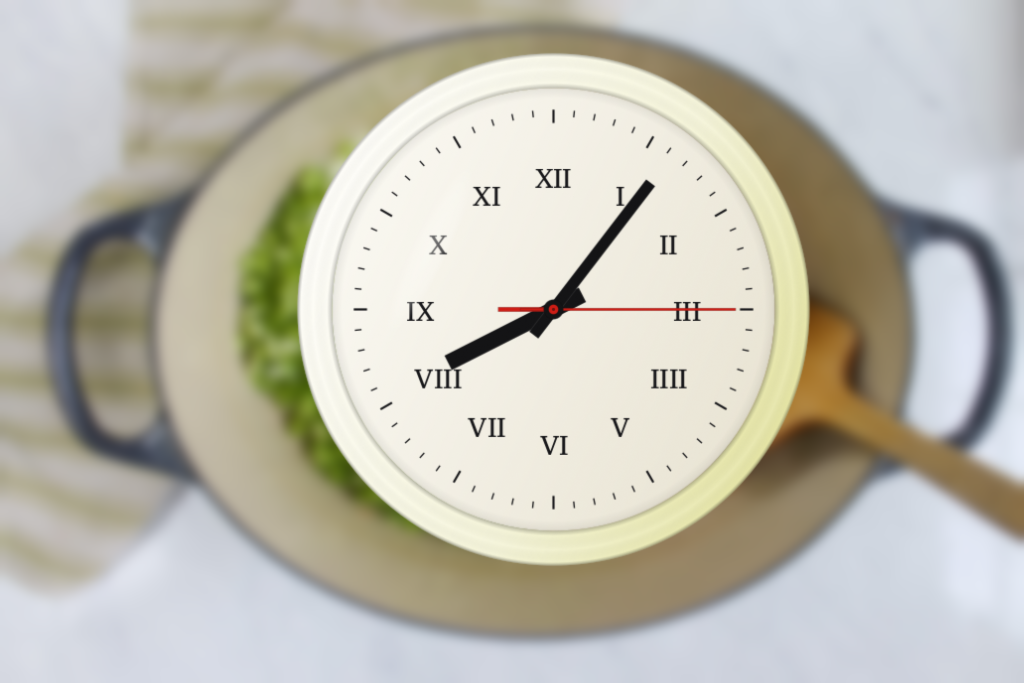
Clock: 8 h 06 min 15 s
